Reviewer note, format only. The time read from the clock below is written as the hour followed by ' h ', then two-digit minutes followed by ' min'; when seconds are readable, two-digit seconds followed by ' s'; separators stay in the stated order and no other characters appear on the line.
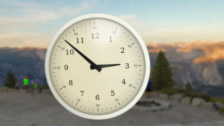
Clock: 2 h 52 min
